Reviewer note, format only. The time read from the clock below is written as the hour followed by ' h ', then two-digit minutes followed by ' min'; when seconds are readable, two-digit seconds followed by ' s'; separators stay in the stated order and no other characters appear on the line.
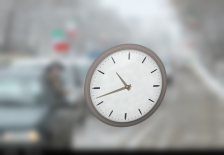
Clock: 10 h 42 min
